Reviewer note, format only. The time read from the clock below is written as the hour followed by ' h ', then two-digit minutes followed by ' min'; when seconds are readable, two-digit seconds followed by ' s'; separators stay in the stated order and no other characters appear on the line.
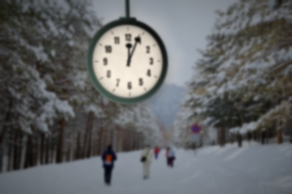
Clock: 12 h 04 min
